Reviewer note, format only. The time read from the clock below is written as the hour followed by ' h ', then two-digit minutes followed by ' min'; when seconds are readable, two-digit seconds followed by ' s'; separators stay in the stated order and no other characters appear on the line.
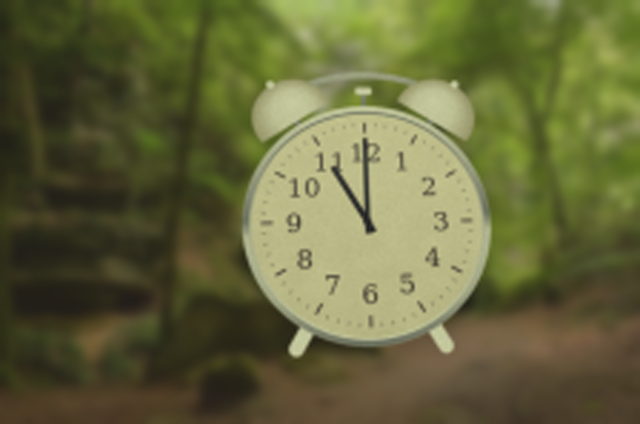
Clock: 11 h 00 min
